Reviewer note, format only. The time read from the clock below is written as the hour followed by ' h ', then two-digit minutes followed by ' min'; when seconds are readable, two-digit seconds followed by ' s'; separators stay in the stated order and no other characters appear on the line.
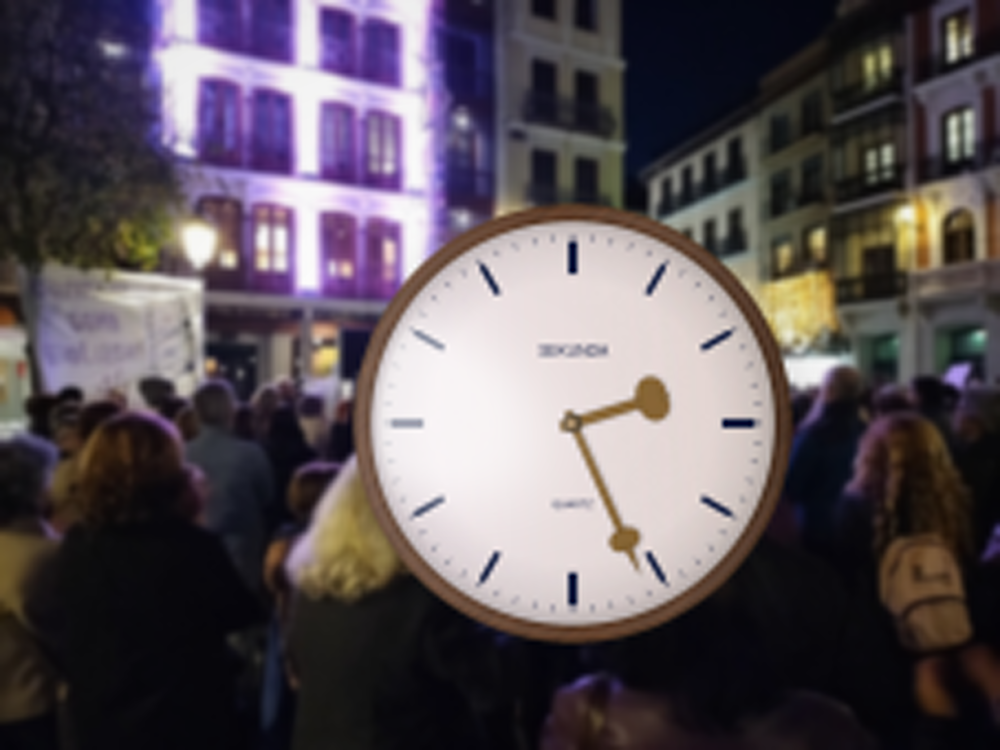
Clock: 2 h 26 min
